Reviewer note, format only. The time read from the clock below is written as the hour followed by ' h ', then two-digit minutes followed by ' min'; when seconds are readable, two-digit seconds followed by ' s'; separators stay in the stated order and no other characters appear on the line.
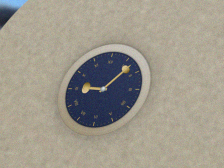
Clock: 9 h 07 min
